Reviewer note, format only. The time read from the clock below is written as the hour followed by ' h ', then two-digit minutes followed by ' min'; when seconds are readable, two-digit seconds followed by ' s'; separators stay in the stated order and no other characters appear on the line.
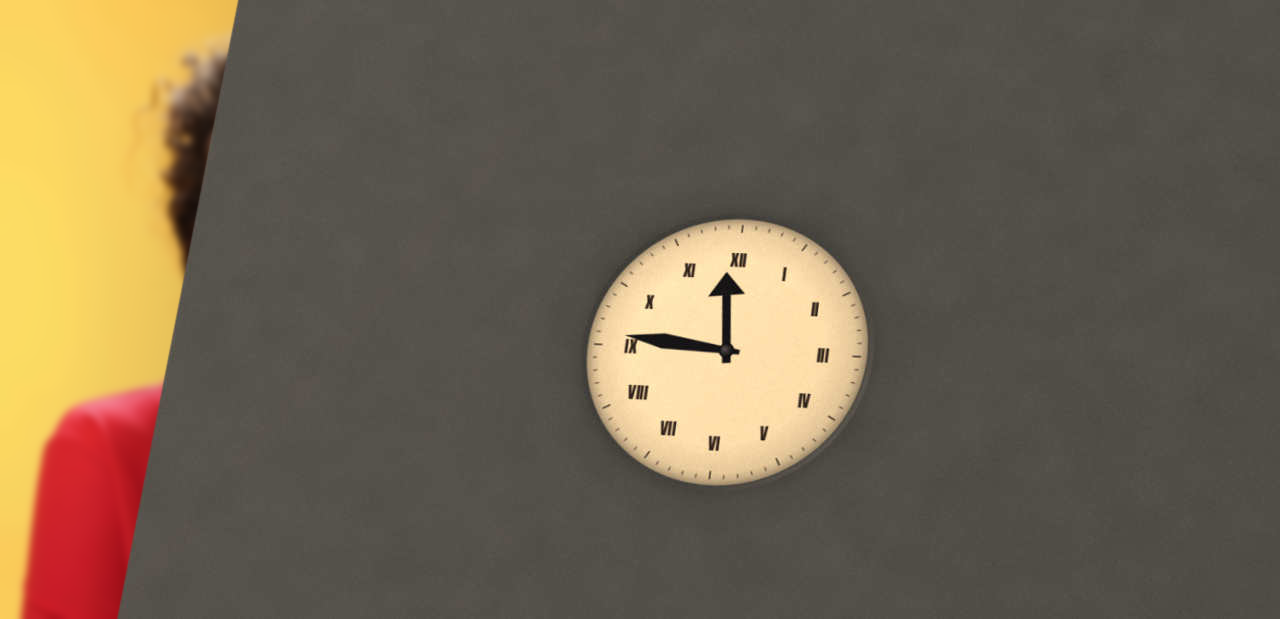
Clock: 11 h 46 min
